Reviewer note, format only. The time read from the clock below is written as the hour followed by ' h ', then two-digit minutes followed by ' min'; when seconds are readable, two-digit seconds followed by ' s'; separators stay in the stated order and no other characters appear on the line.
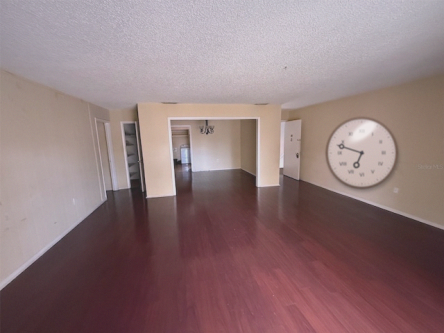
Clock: 6 h 48 min
